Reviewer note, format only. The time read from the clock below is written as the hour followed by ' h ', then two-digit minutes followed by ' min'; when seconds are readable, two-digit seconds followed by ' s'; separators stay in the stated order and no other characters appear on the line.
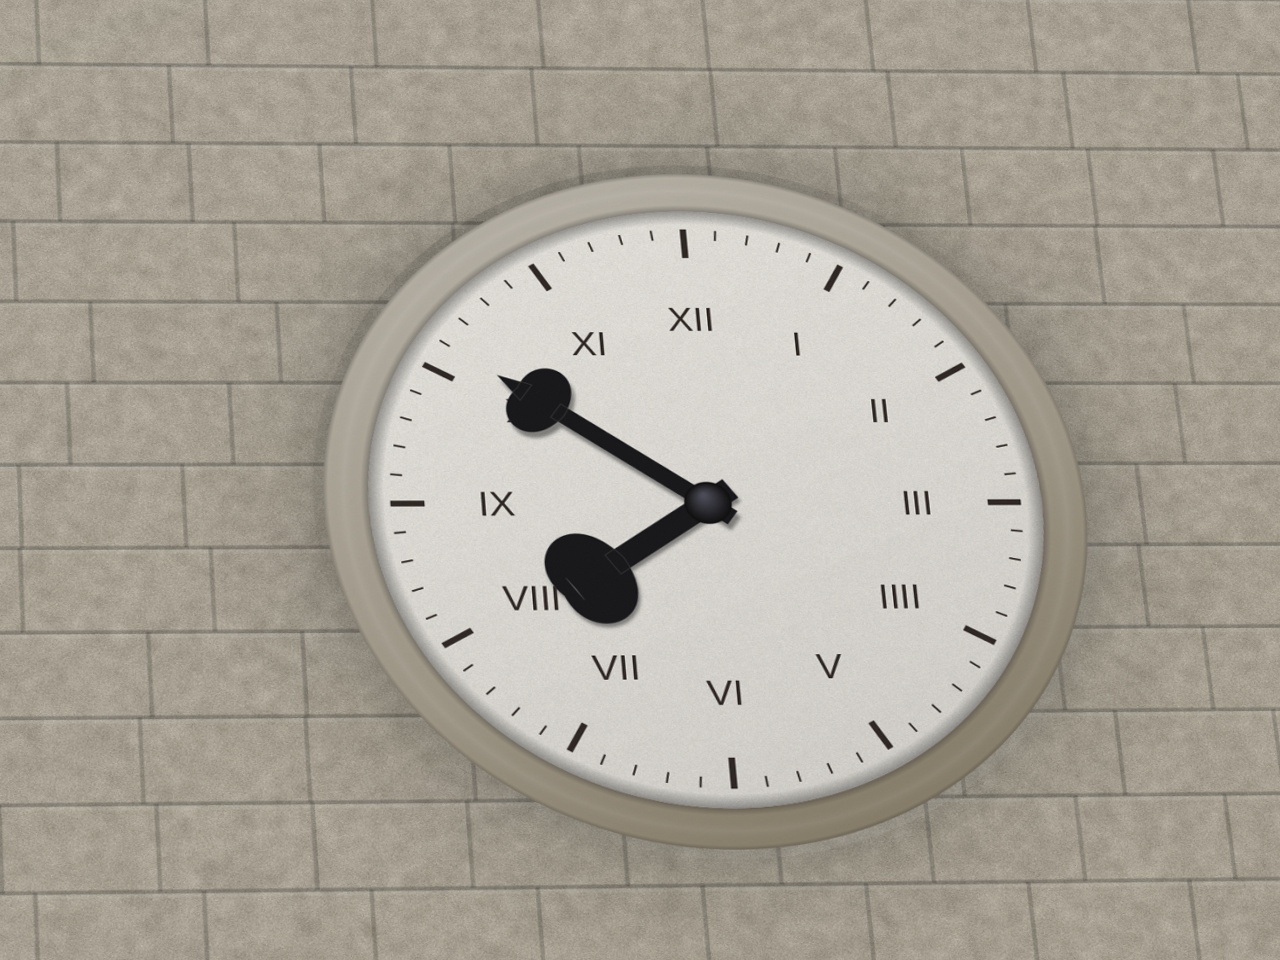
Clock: 7 h 51 min
